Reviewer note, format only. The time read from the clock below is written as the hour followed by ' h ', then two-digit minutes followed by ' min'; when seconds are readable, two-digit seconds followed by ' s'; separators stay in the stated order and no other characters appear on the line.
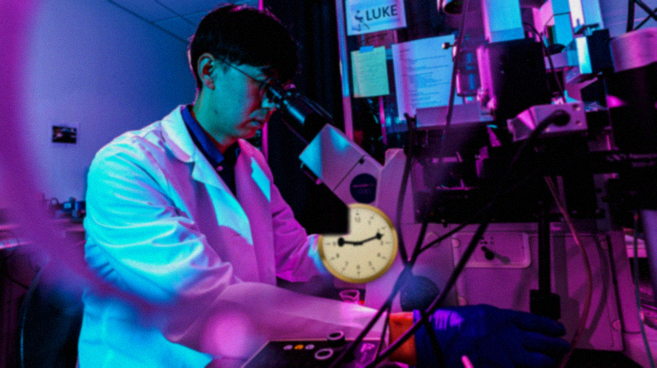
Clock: 9 h 12 min
